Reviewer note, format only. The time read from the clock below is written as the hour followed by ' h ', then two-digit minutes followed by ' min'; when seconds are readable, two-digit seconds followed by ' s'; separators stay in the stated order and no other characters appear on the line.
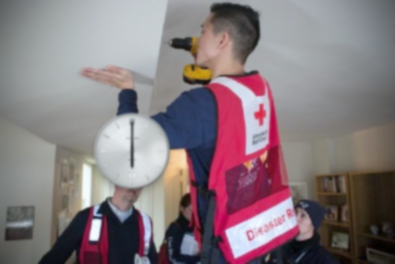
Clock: 6 h 00 min
